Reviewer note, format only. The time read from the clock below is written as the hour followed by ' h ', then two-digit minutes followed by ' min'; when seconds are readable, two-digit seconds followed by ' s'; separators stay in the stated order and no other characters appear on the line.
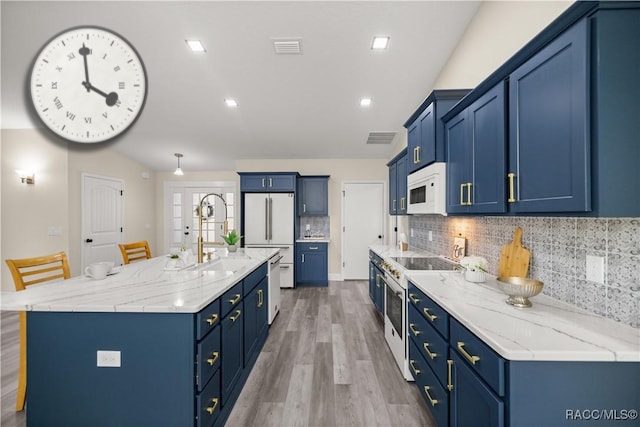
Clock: 3 h 59 min
